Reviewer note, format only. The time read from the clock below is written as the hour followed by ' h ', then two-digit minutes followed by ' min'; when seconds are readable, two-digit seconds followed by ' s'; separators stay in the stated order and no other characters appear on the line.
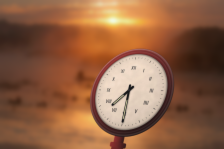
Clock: 7 h 30 min
